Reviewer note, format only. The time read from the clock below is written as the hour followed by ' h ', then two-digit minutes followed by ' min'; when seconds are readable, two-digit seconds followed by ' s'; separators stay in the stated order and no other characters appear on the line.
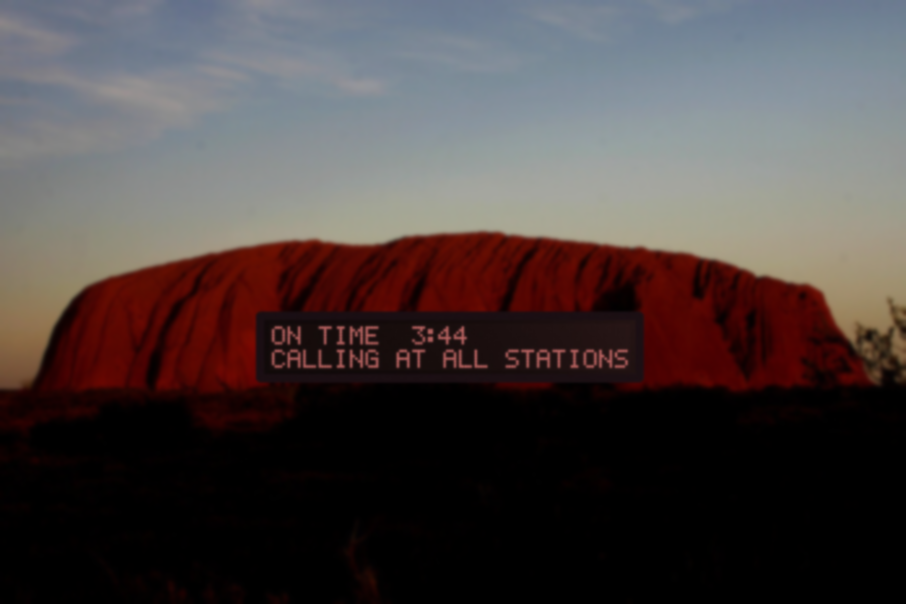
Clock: 3 h 44 min
